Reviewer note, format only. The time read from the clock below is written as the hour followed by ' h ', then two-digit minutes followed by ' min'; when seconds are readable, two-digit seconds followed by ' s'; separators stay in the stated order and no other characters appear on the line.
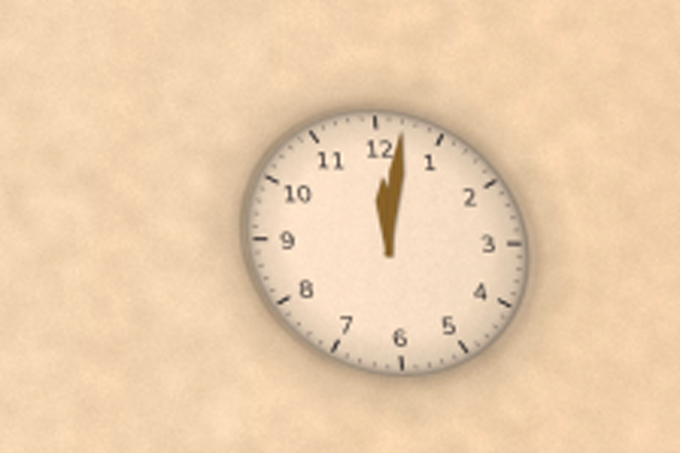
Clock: 12 h 02 min
